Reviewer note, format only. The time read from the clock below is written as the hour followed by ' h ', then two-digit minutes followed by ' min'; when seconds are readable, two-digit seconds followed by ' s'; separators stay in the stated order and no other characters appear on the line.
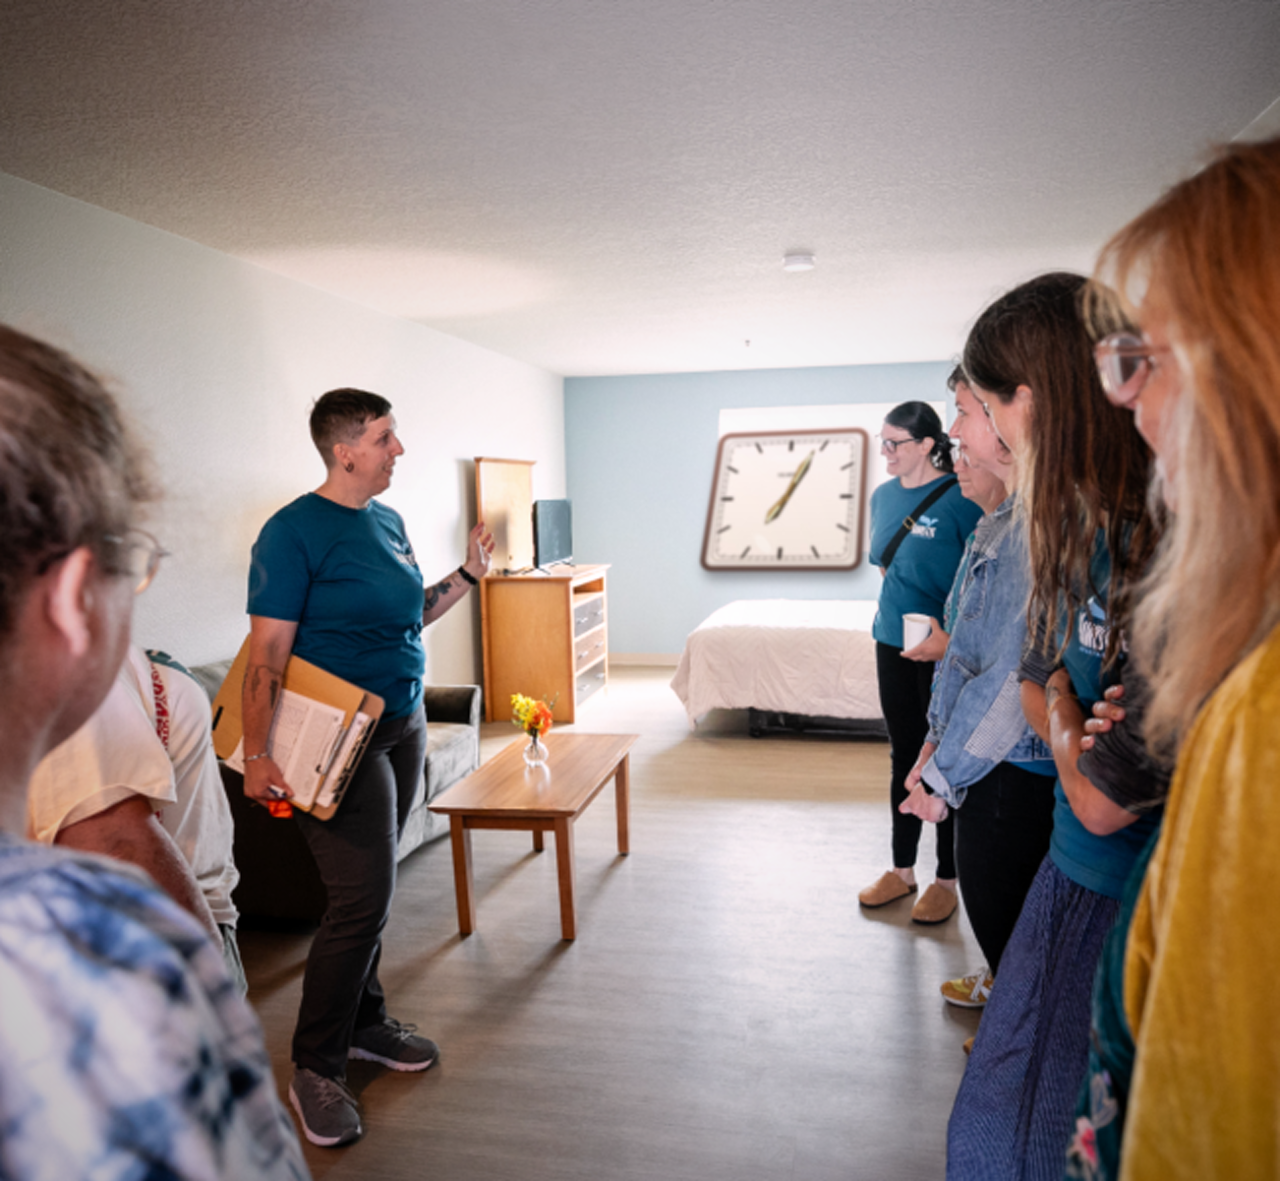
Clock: 7 h 04 min
